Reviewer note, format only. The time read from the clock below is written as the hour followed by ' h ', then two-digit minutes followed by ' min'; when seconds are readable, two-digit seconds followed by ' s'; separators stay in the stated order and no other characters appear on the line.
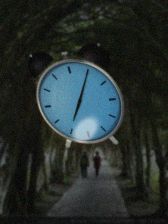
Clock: 7 h 05 min
